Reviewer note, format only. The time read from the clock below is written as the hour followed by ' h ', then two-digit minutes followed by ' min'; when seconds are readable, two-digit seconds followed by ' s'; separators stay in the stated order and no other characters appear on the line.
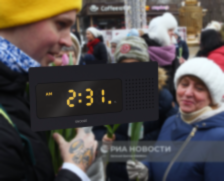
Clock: 2 h 31 min
